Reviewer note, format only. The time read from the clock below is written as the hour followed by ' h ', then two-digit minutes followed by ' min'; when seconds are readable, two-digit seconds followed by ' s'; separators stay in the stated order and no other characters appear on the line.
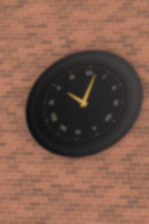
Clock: 10 h 02 min
